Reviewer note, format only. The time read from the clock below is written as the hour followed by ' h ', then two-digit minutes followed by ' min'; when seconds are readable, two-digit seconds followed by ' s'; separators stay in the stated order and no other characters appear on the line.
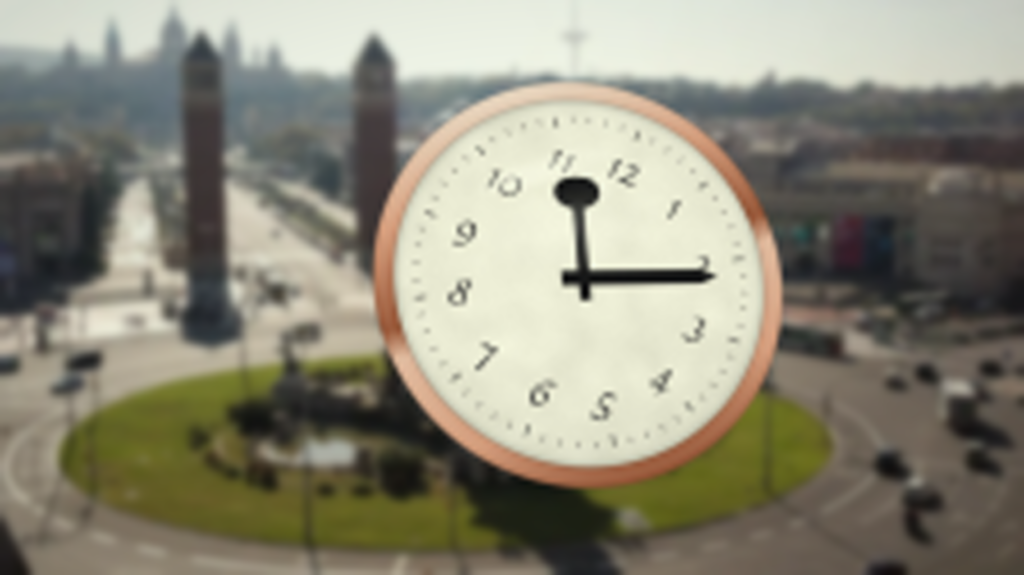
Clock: 11 h 11 min
